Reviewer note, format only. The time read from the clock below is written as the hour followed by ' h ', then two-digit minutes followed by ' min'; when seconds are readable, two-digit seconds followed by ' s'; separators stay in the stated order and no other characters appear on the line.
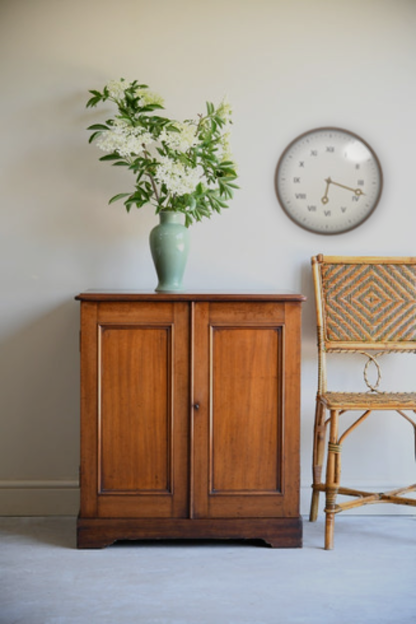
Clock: 6 h 18 min
